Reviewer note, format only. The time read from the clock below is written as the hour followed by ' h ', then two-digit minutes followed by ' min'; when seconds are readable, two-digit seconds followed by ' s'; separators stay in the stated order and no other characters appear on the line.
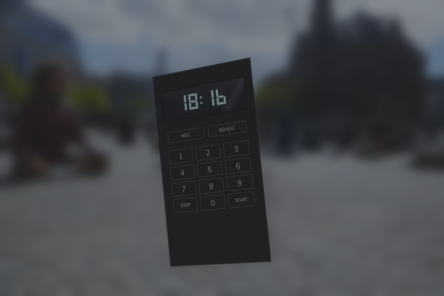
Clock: 18 h 16 min
